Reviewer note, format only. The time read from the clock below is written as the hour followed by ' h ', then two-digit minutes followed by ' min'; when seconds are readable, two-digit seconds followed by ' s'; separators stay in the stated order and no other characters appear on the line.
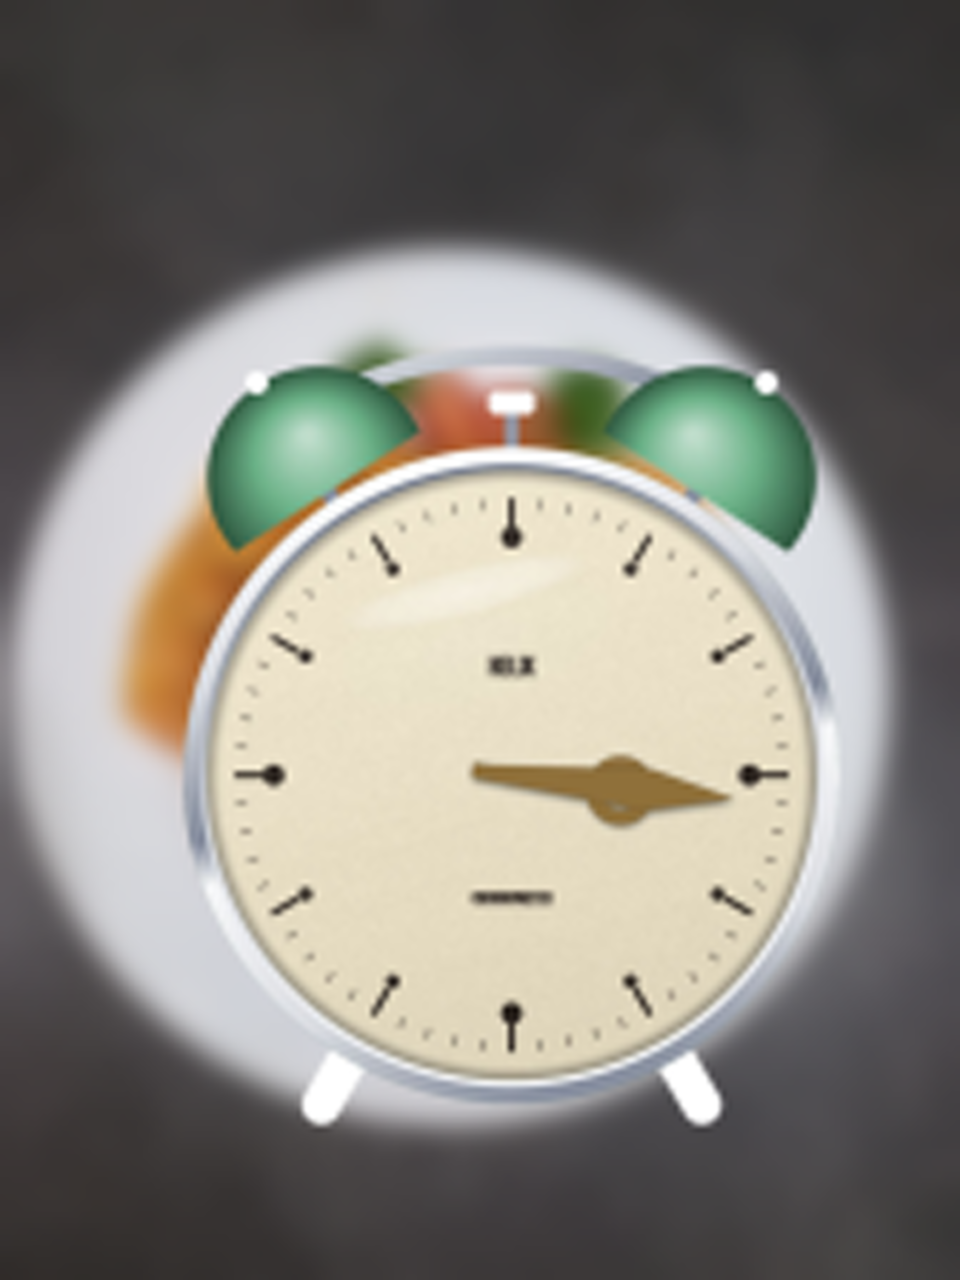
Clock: 3 h 16 min
